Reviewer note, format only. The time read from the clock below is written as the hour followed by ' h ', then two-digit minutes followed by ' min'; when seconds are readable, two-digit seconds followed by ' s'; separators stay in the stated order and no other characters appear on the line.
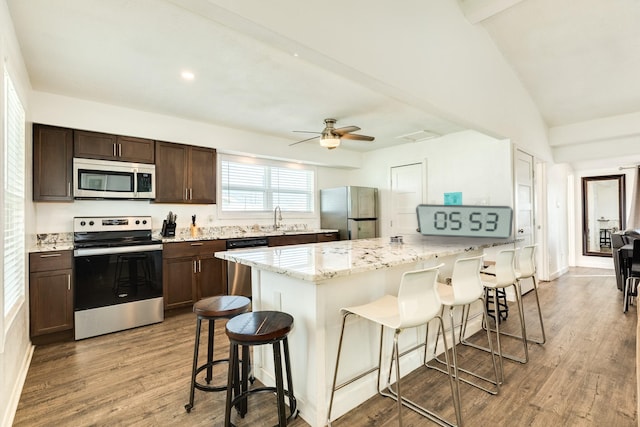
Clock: 5 h 53 min
